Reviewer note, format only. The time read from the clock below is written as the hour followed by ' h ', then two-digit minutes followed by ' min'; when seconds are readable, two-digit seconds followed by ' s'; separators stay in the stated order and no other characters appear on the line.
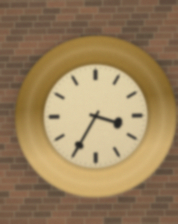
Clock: 3 h 35 min
